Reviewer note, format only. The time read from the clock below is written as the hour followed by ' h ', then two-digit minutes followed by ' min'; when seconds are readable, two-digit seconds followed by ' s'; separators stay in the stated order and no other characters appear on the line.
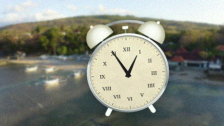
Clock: 12 h 55 min
